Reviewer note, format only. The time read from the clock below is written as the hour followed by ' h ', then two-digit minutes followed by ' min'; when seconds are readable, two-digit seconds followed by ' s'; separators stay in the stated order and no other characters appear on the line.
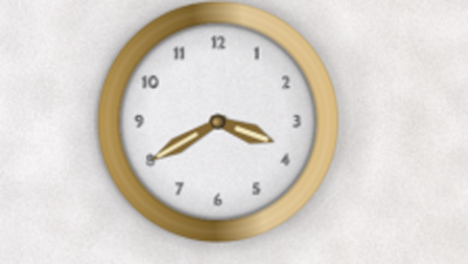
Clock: 3 h 40 min
